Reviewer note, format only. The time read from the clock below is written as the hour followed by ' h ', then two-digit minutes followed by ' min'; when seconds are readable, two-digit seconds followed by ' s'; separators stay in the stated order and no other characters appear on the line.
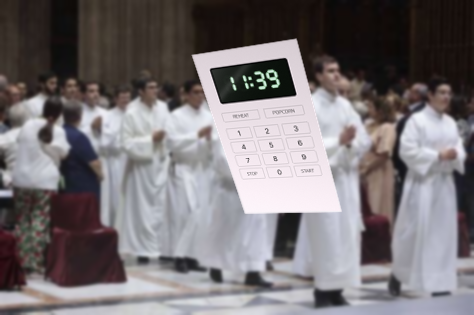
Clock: 11 h 39 min
